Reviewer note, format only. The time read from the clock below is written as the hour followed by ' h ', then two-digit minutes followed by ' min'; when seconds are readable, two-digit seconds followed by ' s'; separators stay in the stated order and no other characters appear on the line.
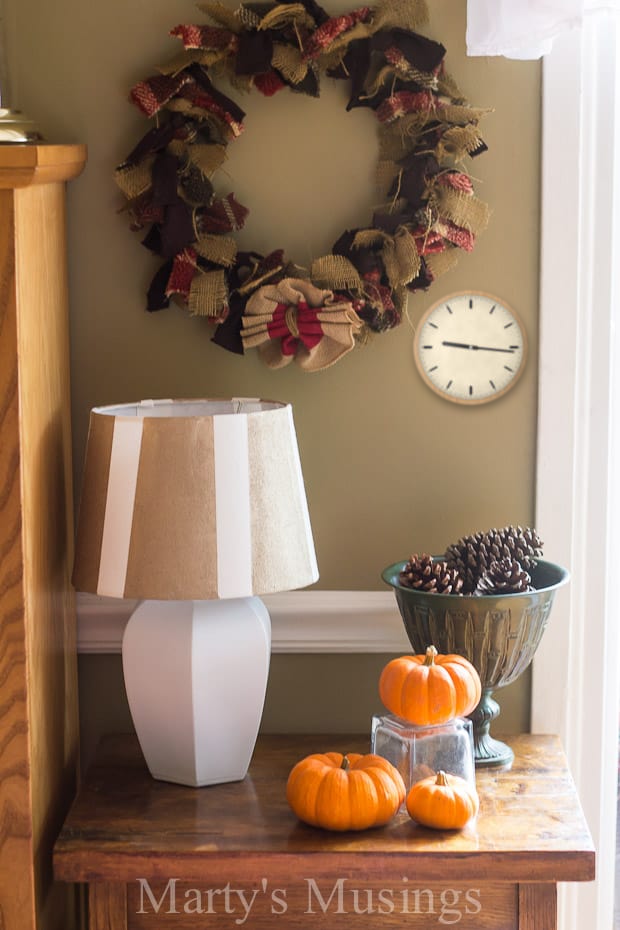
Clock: 9 h 16 min
